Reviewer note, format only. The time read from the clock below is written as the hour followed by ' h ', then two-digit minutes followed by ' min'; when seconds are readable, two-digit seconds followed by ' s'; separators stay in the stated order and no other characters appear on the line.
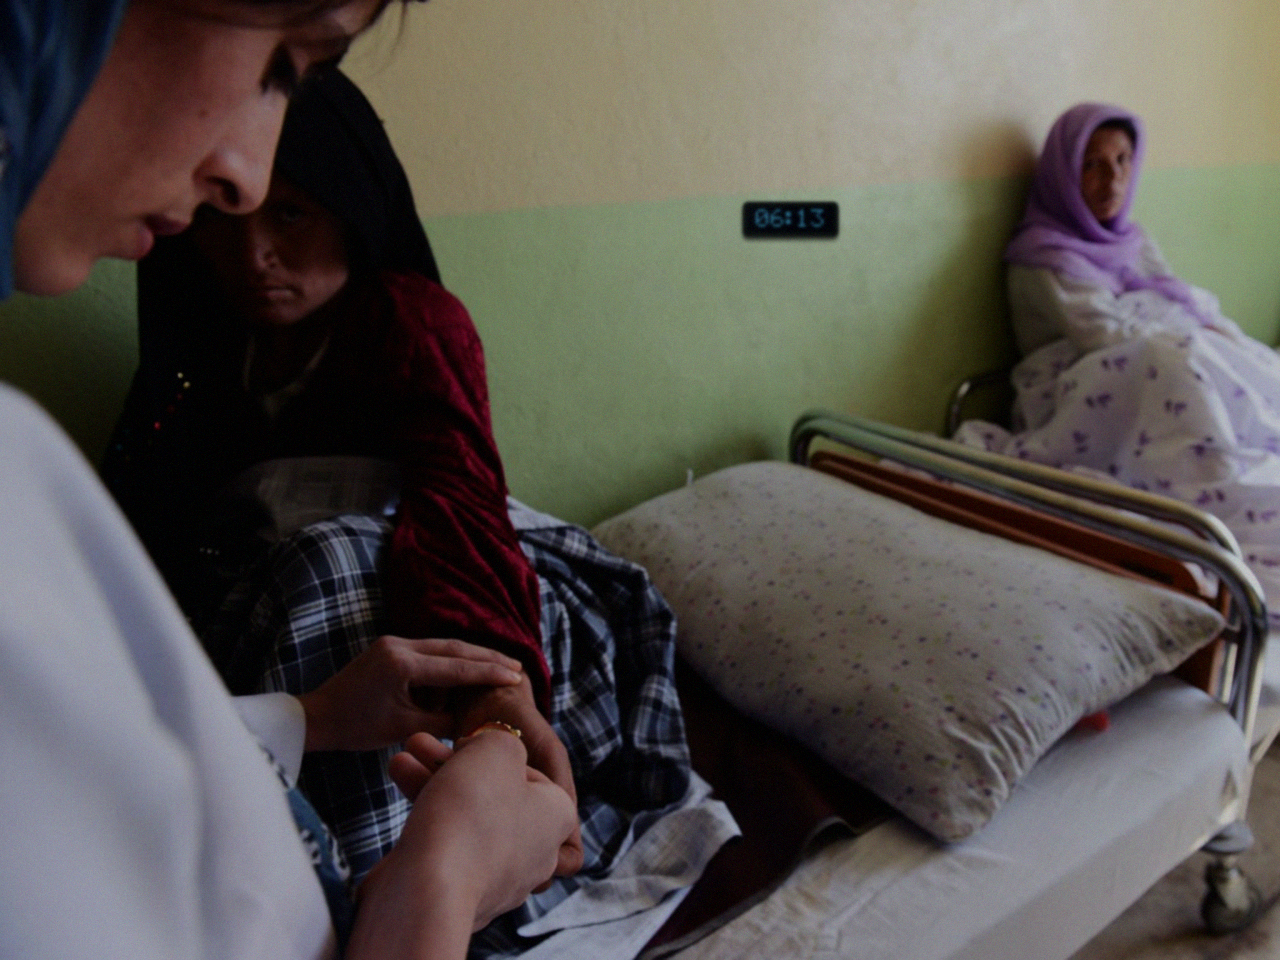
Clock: 6 h 13 min
